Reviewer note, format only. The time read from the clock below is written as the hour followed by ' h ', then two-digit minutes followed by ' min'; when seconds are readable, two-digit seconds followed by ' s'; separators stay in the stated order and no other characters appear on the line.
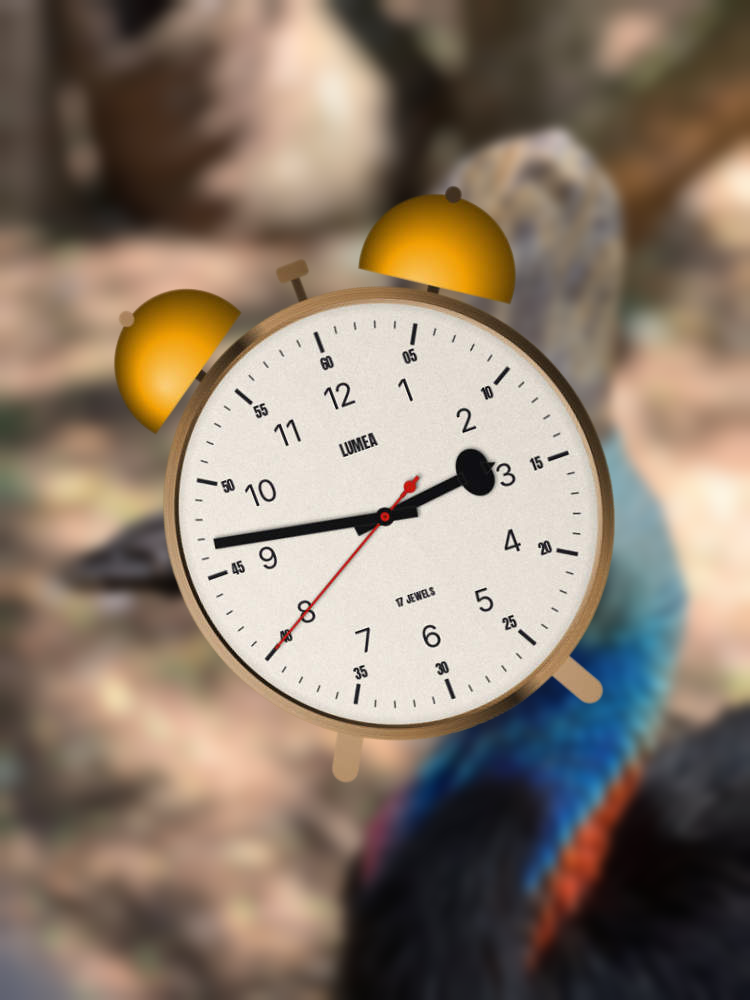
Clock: 2 h 46 min 40 s
